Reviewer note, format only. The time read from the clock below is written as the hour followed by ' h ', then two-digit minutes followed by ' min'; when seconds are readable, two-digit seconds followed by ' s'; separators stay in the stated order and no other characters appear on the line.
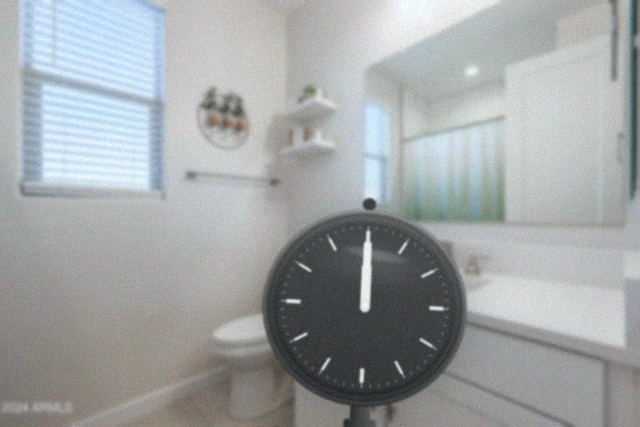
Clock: 12 h 00 min
